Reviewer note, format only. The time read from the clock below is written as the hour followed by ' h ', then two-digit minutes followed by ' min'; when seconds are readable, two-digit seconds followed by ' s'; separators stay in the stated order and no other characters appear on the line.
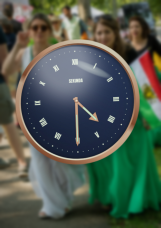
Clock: 4 h 30 min
